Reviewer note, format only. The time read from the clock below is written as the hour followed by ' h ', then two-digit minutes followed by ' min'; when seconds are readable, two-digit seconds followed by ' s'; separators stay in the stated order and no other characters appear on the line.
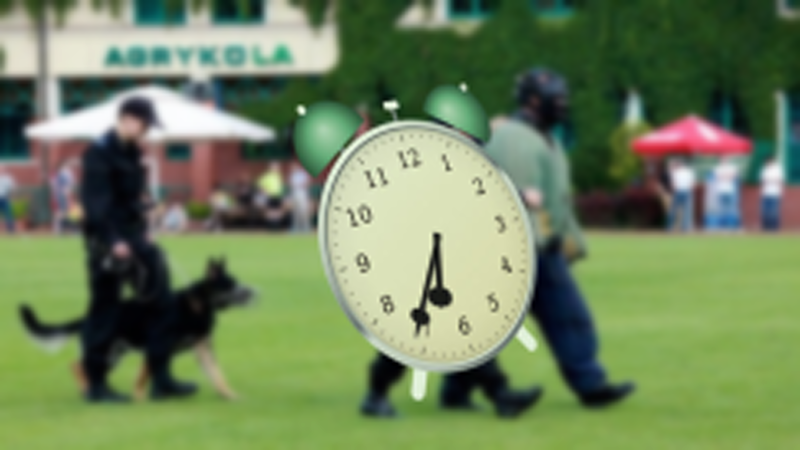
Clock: 6 h 36 min
